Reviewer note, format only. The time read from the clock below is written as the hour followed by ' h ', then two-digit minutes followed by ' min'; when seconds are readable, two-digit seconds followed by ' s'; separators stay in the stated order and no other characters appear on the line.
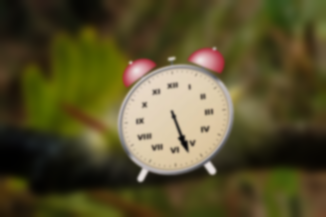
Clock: 5 h 27 min
